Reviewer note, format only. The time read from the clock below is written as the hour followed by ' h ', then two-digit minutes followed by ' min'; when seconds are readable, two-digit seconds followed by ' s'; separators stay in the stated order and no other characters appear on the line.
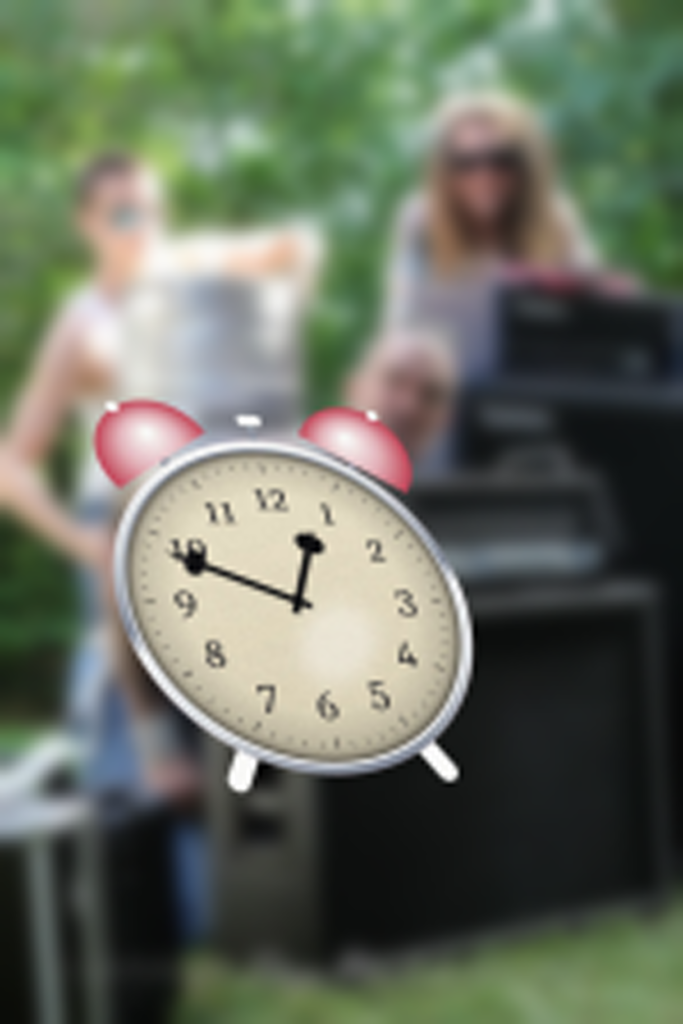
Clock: 12 h 49 min
